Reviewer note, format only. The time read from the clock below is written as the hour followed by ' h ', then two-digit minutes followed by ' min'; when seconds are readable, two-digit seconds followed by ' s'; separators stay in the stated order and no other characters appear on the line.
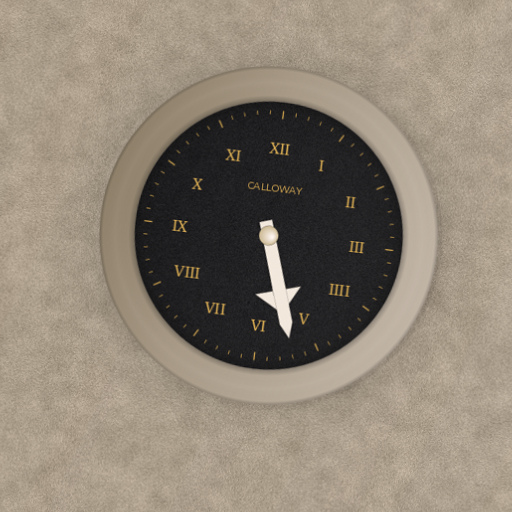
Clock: 5 h 27 min
